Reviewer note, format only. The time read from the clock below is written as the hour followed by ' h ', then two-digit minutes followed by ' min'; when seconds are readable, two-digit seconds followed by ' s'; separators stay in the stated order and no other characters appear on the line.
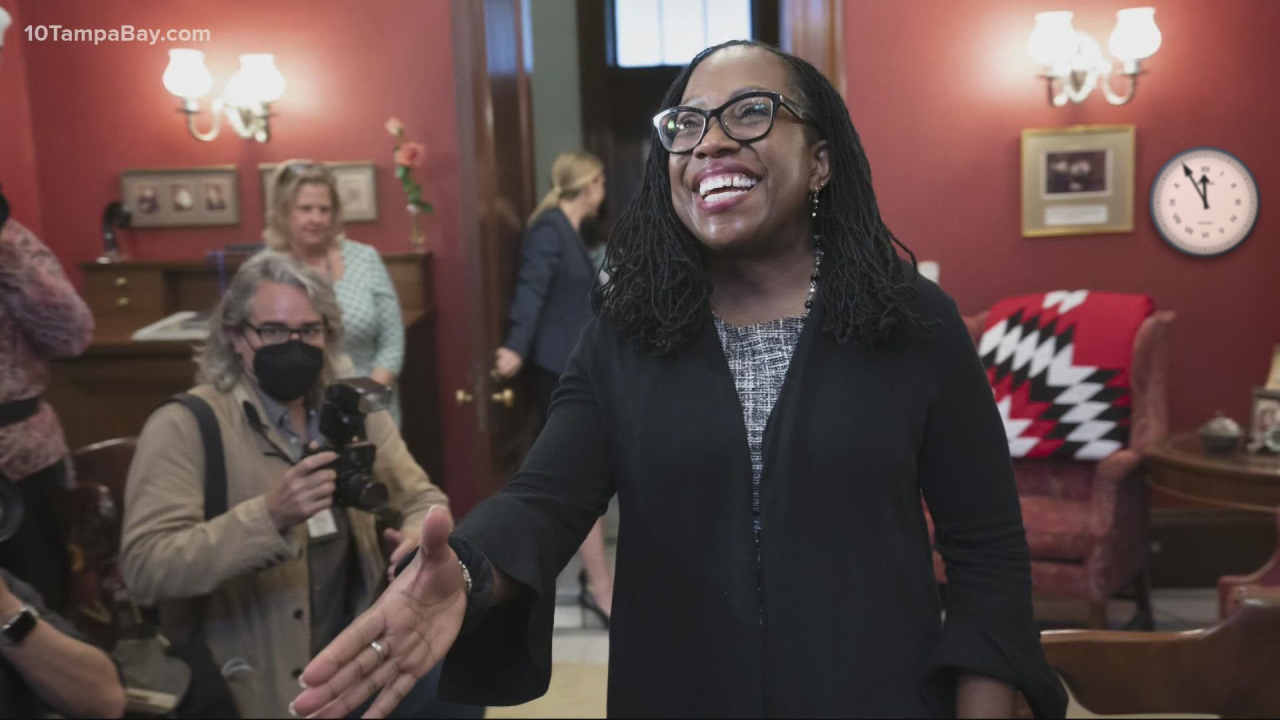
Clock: 11 h 55 min
